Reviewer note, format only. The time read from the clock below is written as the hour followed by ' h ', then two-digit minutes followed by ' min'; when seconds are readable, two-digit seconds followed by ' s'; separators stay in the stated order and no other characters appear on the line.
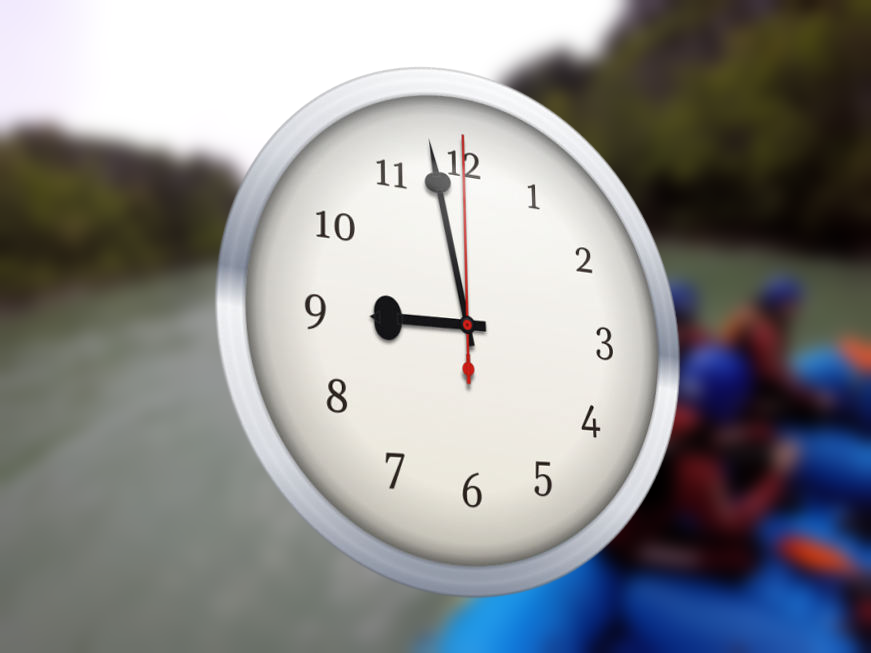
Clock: 8 h 58 min 00 s
